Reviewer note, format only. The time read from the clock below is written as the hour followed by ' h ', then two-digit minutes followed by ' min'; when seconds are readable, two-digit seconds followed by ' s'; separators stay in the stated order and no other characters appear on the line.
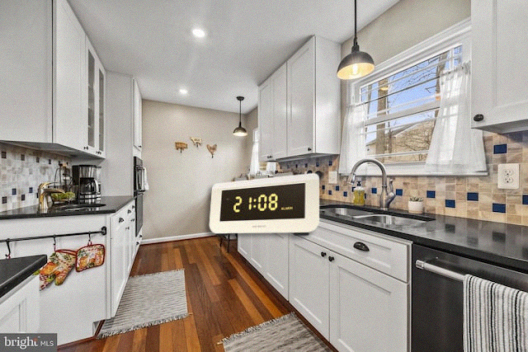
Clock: 21 h 08 min
